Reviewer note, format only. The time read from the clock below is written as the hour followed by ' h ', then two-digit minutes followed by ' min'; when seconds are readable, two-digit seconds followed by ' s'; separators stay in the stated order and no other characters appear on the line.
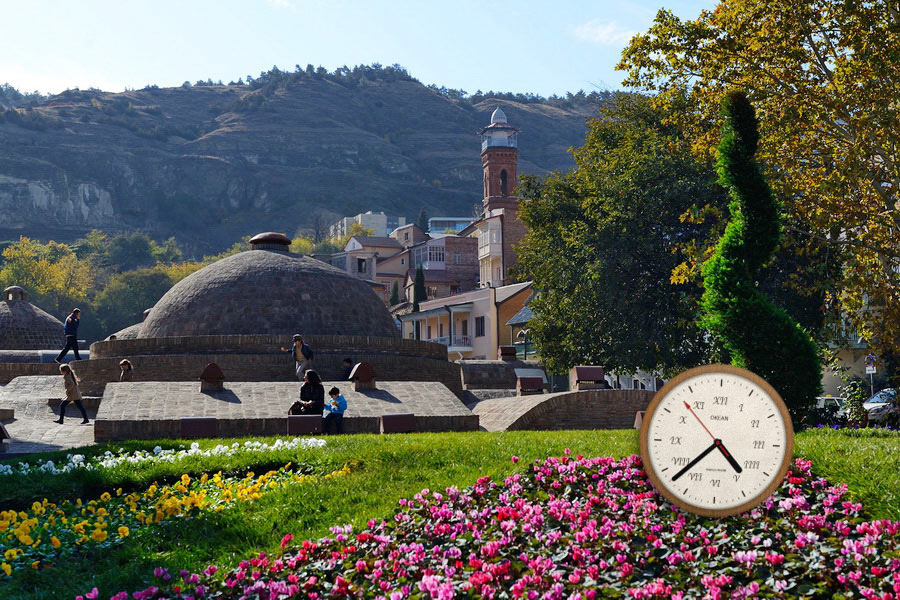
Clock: 4 h 37 min 53 s
